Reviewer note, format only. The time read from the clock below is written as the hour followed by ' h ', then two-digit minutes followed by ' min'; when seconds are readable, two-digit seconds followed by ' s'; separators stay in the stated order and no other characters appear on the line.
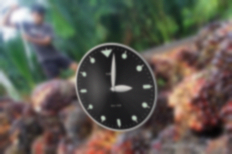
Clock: 3 h 02 min
